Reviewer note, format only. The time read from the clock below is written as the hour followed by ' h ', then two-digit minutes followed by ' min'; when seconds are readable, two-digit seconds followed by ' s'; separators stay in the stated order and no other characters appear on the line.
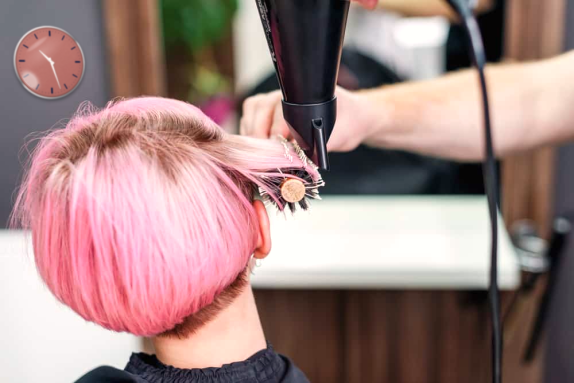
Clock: 10 h 27 min
